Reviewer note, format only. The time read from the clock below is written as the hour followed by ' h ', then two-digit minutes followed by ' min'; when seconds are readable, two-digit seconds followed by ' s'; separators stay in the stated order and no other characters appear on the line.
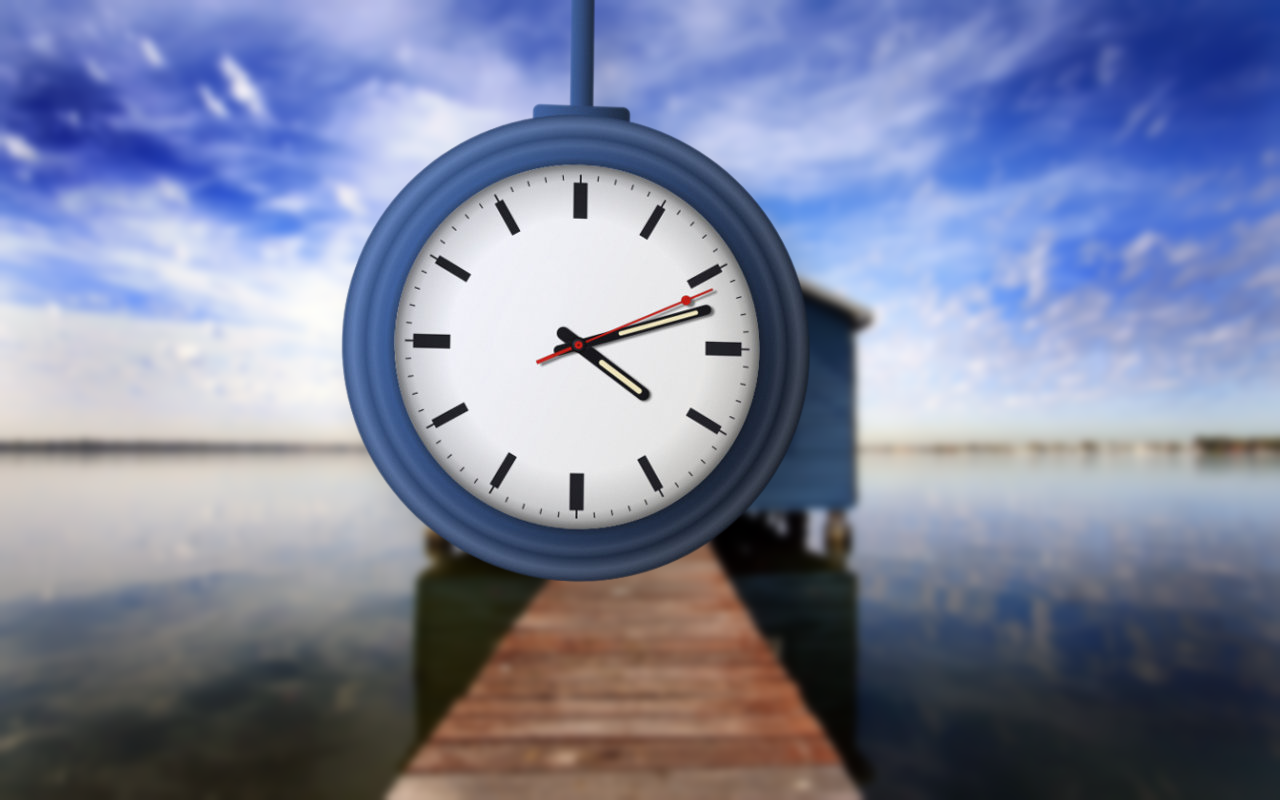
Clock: 4 h 12 min 11 s
